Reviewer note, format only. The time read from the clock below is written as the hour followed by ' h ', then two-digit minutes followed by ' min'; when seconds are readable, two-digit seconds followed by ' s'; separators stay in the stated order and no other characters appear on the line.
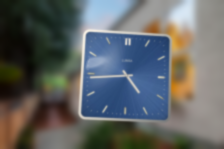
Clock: 4 h 44 min
